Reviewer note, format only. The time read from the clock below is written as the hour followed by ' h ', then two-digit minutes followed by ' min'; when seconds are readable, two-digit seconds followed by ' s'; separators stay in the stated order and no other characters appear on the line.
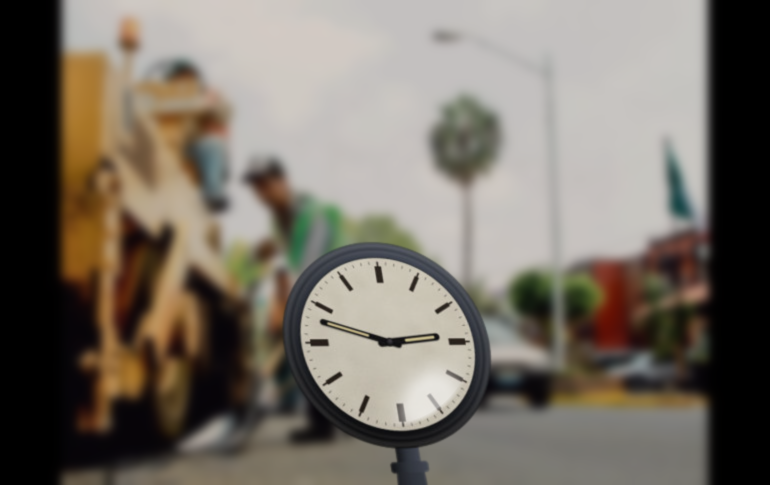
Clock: 2 h 48 min
